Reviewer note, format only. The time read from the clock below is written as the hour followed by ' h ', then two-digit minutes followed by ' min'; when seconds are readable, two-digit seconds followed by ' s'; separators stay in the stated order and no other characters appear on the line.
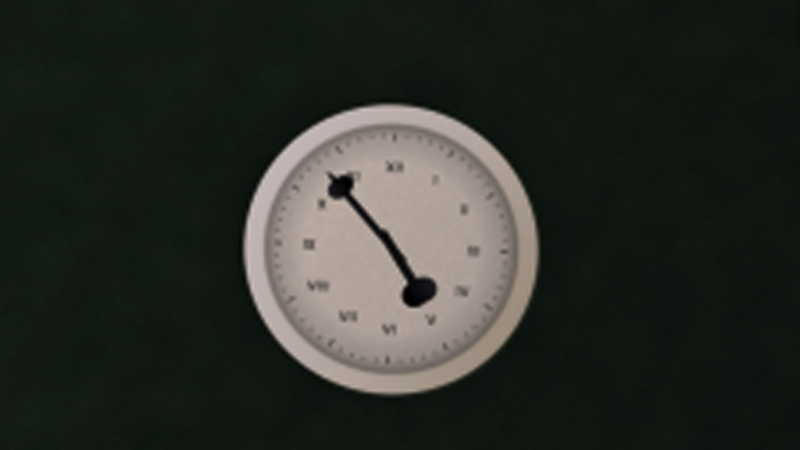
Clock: 4 h 53 min
